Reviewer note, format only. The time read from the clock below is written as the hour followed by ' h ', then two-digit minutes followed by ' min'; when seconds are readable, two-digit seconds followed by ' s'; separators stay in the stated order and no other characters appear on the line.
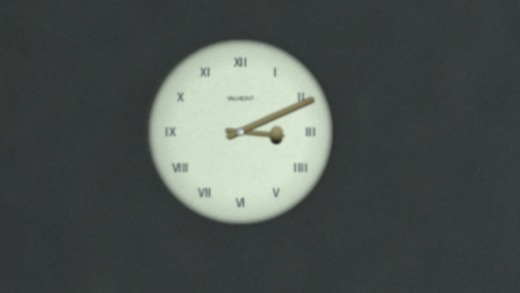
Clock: 3 h 11 min
